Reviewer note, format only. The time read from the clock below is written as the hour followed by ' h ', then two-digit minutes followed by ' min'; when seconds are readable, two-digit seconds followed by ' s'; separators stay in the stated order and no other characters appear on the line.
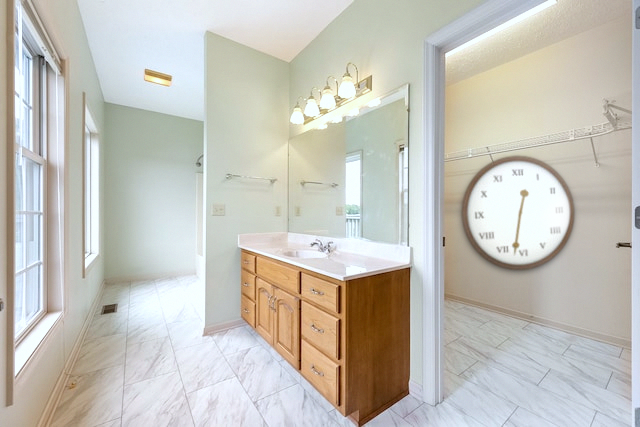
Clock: 12 h 32 min
